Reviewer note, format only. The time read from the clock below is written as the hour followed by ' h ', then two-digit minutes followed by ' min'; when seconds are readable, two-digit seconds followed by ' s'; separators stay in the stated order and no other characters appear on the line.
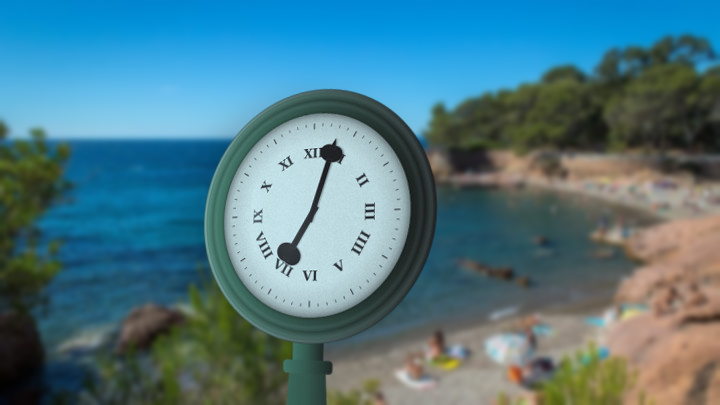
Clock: 7 h 03 min
